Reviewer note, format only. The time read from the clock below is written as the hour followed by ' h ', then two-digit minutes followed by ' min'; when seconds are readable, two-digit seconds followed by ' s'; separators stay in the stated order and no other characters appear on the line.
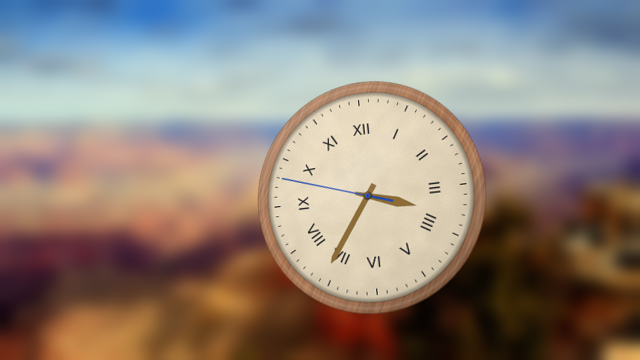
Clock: 3 h 35 min 48 s
